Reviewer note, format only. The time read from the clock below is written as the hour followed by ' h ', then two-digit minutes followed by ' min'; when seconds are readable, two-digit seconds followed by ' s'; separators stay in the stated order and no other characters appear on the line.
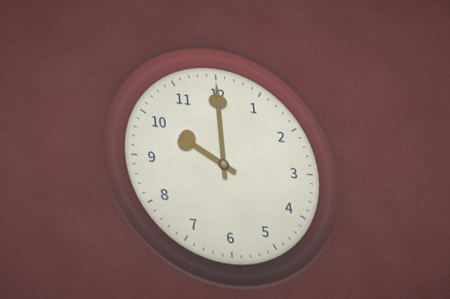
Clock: 10 h 00 min
